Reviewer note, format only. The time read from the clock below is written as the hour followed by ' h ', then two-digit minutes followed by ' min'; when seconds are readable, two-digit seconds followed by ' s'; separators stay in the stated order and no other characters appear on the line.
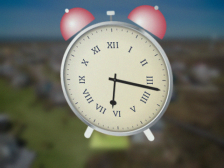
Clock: 6 h 17 min
